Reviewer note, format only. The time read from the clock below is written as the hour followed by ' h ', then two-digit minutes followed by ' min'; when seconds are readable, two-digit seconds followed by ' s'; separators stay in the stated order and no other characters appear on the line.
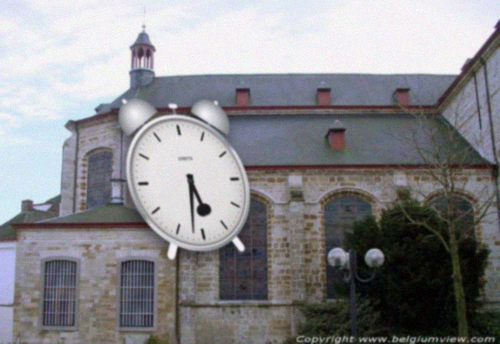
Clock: 5 h 32 min
